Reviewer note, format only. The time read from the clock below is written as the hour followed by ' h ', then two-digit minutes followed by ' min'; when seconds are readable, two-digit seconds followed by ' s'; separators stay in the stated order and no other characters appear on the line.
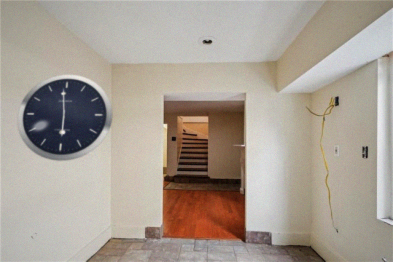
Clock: 5 h 59 min
